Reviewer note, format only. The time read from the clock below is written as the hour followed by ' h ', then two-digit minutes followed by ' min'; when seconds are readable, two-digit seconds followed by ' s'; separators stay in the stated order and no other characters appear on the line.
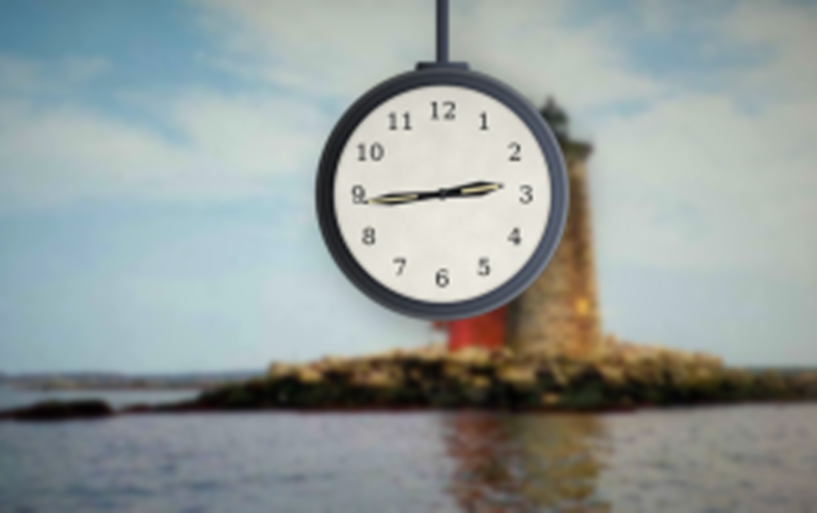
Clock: 2 h 44 min
